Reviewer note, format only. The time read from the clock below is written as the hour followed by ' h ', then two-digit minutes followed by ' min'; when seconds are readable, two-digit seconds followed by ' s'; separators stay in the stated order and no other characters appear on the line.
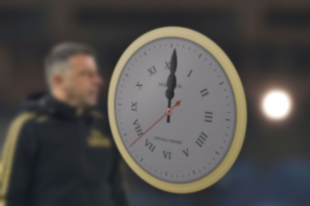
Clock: 12 h 00 min 38 s
